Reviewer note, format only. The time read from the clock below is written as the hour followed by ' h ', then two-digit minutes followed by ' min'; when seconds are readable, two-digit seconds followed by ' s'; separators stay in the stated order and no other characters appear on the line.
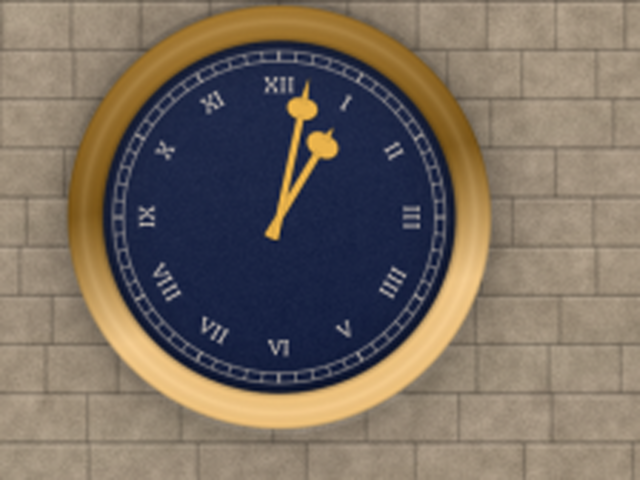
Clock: 1 h 02 min
